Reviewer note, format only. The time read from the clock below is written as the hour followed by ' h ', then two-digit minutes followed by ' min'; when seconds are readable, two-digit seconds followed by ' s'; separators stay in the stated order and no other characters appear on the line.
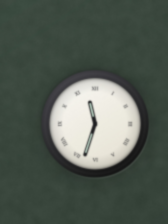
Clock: 11 h 33 min
